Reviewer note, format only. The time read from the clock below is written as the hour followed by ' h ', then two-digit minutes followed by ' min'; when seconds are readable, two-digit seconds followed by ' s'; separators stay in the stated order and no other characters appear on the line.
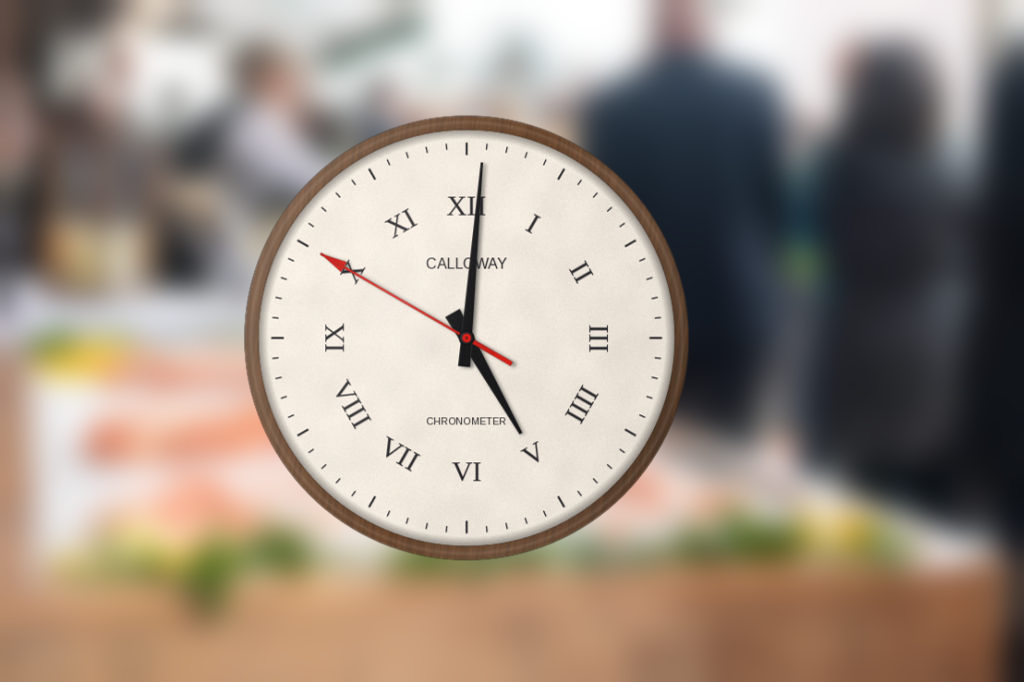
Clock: 5 h 00 min 50 s
